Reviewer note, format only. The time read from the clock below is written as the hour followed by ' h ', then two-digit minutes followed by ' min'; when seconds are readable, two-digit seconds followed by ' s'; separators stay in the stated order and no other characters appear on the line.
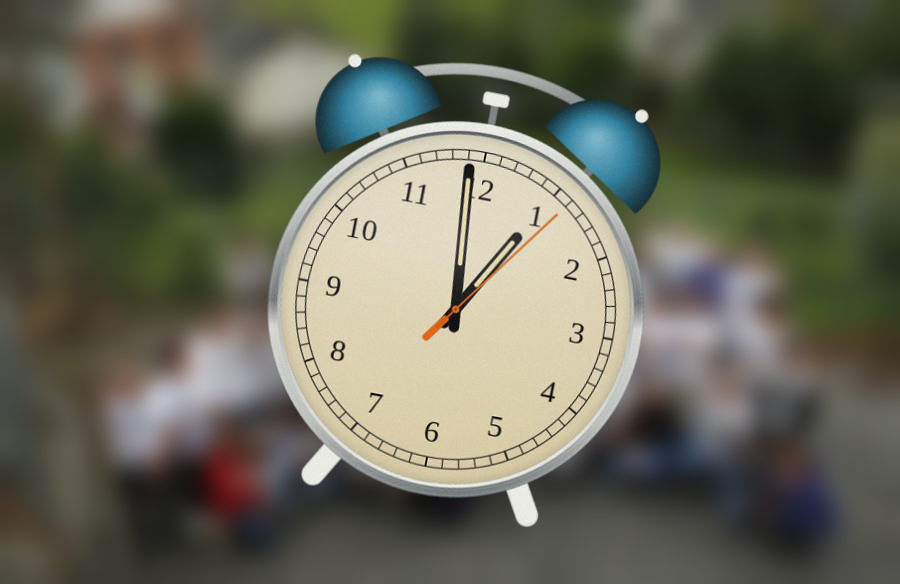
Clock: 12 h 59 min 06 s
